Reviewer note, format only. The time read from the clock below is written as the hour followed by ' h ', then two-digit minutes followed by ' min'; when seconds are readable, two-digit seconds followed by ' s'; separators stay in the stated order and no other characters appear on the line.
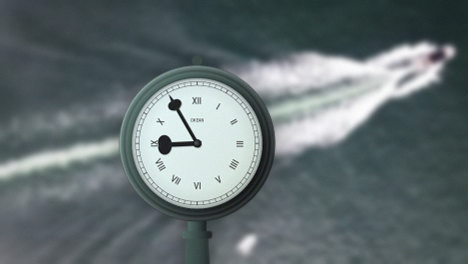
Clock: 8 h 55 min
